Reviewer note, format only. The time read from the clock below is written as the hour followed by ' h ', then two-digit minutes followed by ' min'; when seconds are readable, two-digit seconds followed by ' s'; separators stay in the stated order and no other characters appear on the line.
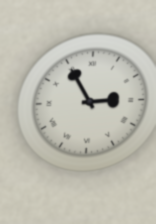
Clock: 2 h 55 min
